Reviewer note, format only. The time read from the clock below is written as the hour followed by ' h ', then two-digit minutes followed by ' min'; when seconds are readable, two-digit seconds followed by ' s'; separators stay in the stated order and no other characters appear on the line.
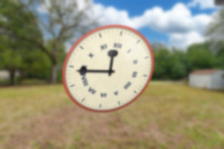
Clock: 11 h 44 min
